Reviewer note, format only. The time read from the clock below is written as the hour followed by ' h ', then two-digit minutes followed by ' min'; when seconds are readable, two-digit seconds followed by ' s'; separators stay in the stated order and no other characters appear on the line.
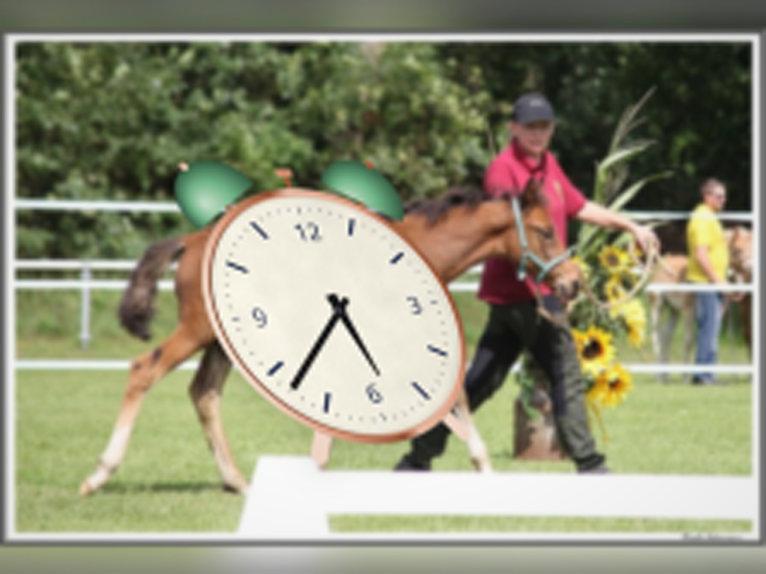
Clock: 5 h 38 min
